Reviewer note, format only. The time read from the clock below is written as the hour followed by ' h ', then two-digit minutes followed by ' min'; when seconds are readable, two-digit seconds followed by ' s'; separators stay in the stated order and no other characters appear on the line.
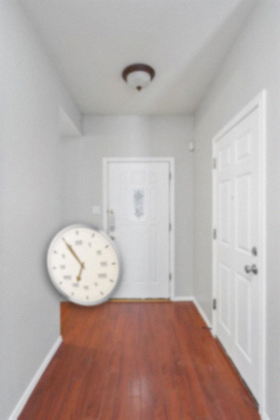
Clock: 6 h 55 min
